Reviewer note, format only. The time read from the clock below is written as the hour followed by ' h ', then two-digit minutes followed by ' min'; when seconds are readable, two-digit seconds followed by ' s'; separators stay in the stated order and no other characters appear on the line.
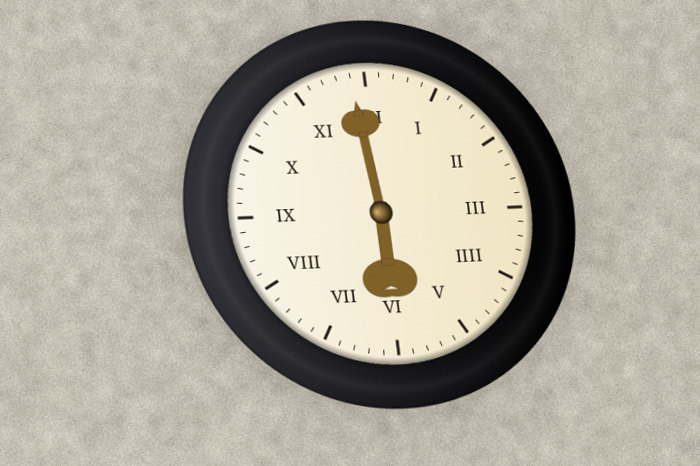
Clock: 5 h 59 min
